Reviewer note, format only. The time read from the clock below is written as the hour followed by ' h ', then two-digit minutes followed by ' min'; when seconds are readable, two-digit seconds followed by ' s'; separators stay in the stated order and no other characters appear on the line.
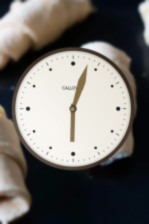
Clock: 6 h 03 min
